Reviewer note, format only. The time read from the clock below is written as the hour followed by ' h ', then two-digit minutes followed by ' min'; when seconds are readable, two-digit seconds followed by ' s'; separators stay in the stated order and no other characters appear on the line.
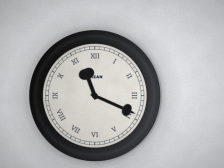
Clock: 11 h 19 min
